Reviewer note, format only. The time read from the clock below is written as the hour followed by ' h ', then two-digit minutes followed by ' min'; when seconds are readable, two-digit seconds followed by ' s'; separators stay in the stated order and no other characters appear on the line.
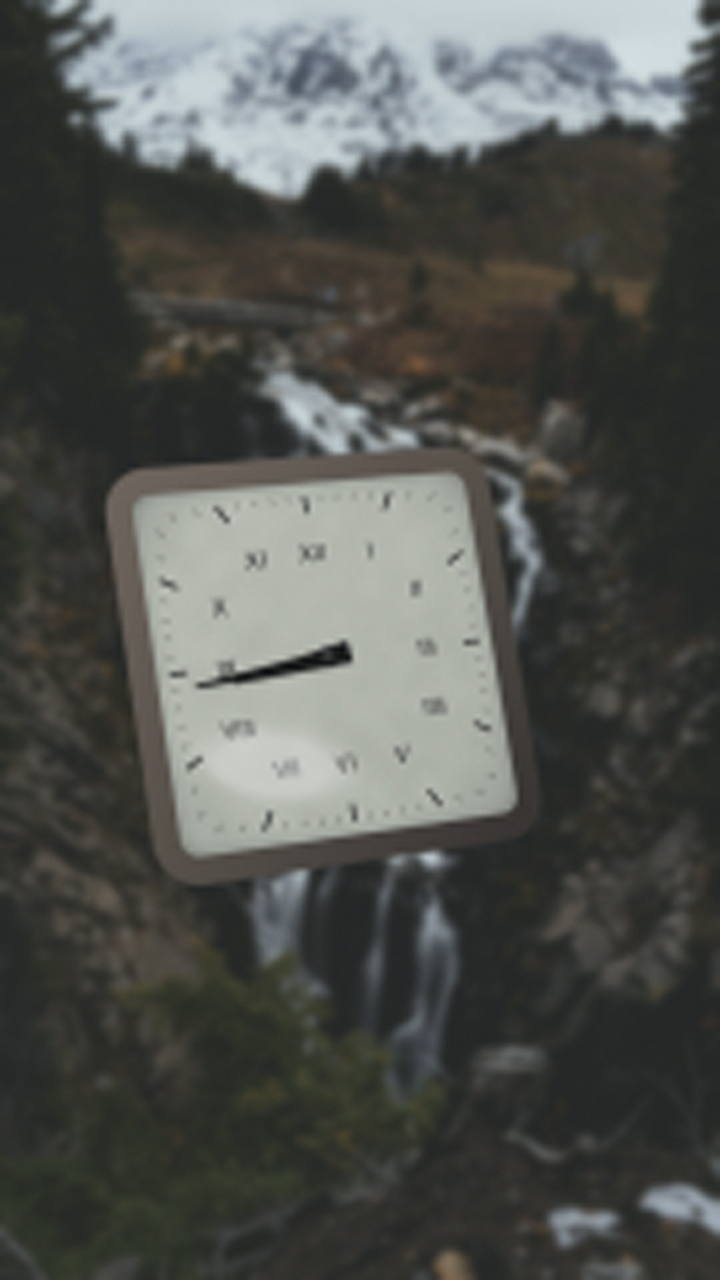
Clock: 8 h 44 min
